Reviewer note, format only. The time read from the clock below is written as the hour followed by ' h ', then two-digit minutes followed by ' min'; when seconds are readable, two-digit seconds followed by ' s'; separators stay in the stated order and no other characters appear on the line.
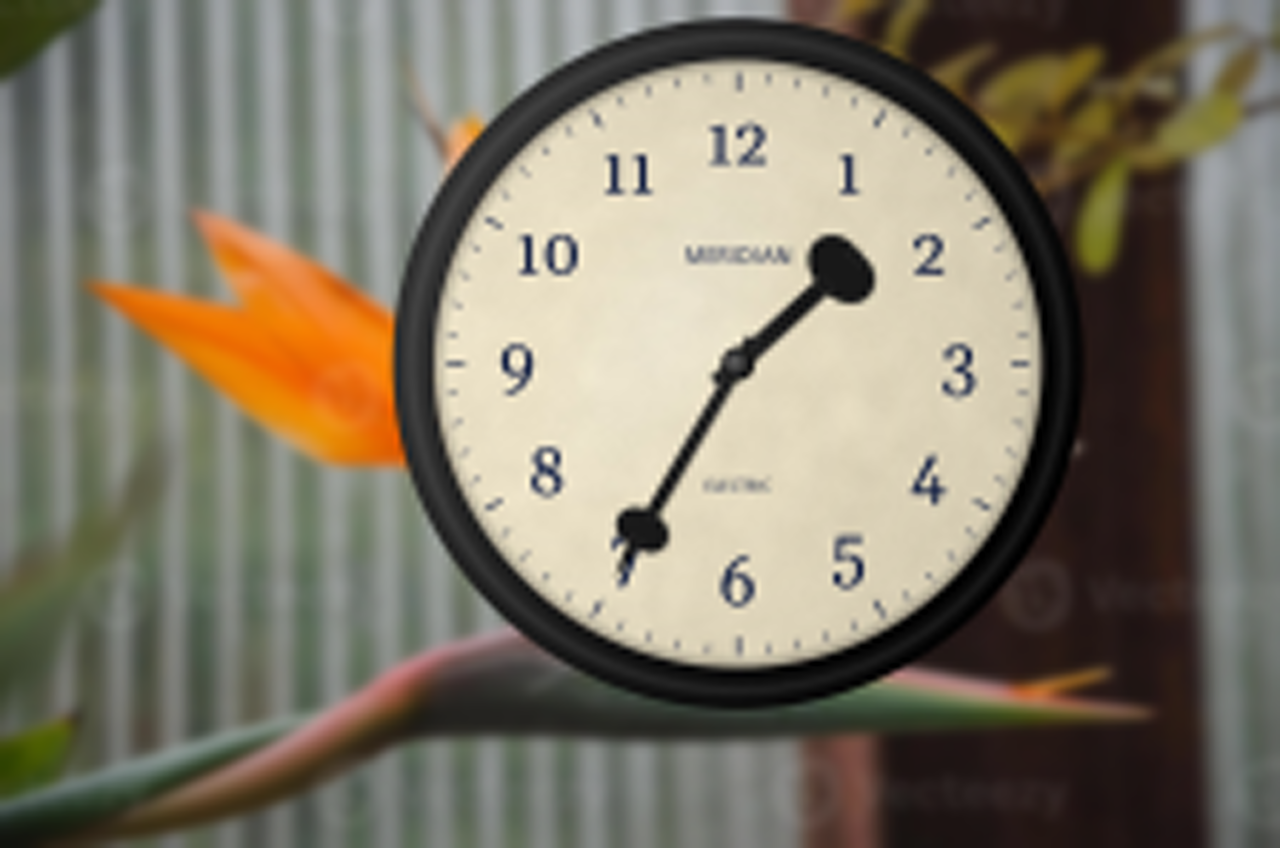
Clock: 1 h 35 min
